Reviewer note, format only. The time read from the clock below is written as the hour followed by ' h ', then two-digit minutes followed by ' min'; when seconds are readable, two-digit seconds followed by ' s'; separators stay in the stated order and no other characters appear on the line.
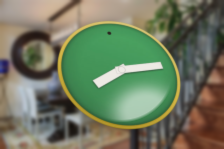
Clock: 8 h 15 min
